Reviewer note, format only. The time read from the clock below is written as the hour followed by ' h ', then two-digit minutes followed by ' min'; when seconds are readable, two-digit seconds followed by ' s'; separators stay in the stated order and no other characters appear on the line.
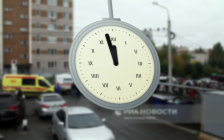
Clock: 11 h 58 min
